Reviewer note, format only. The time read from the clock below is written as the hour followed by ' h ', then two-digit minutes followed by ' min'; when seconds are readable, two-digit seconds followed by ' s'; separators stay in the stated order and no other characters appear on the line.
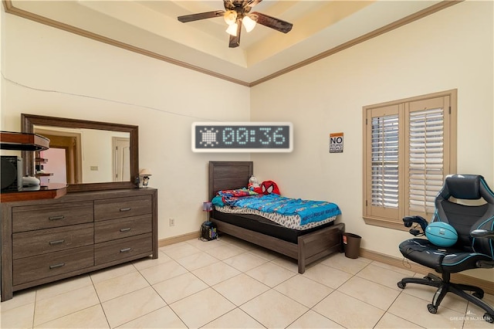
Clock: 0 h 36 min
